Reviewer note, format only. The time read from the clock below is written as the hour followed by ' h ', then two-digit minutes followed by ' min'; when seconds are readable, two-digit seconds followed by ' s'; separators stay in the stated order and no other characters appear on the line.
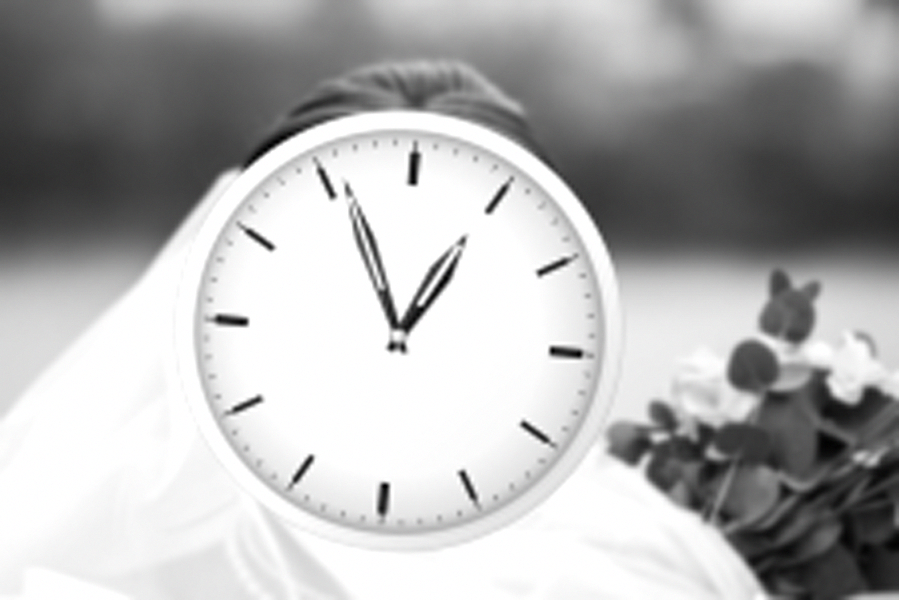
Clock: 12 h 56 min
